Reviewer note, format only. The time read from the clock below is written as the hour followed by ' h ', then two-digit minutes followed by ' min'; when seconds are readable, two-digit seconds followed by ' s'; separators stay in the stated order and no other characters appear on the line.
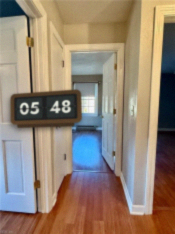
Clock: 5 h 48 min
